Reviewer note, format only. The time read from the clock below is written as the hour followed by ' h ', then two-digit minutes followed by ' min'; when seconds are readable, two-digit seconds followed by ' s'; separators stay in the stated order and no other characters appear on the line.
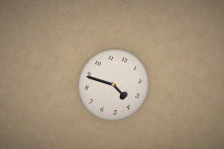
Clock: 3 h 44 min
